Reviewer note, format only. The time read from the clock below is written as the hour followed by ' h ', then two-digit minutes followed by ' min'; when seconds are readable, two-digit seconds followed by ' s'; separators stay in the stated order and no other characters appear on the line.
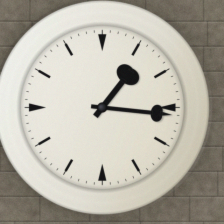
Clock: 1 h 16 min
